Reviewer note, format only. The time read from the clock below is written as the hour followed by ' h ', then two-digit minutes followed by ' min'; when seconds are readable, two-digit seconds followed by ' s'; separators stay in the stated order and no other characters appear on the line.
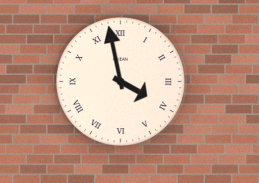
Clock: 3 h 58 min
